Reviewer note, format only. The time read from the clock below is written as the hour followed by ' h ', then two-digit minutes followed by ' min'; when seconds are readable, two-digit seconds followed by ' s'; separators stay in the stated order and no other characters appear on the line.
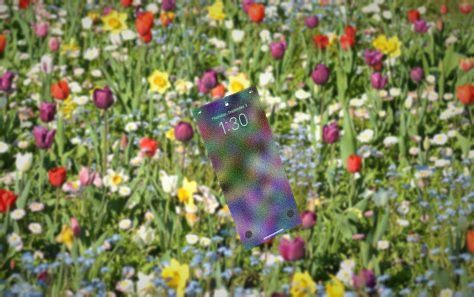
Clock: 1 h 30 min
